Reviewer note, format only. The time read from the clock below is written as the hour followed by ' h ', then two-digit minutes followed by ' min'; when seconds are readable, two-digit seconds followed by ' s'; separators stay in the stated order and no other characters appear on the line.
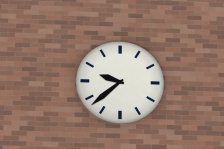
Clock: 9 h 38 min
